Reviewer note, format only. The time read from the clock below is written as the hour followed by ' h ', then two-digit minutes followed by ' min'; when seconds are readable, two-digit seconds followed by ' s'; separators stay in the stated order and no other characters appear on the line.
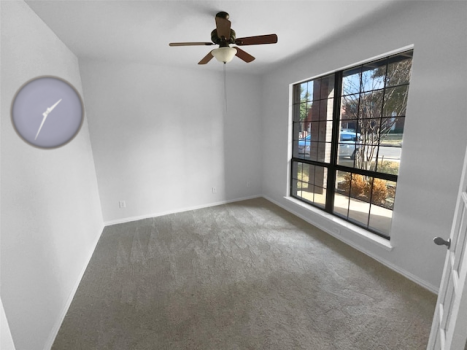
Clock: 1 h 34 min
